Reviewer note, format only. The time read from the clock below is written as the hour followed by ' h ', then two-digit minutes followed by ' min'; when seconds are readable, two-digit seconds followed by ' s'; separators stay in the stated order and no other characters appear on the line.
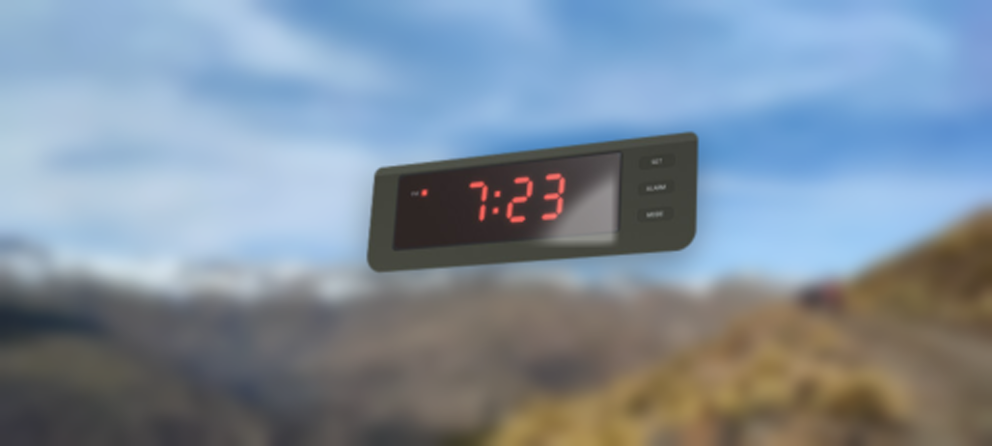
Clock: 7 h 23 min
